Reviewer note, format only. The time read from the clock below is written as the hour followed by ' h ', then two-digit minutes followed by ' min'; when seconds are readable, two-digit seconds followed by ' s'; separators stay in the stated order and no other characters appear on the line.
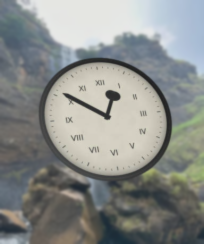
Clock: 12 h 51 min
